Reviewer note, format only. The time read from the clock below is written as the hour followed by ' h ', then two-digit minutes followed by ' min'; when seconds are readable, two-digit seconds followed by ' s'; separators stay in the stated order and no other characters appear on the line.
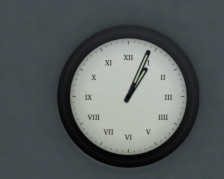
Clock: 1 h 04 min
